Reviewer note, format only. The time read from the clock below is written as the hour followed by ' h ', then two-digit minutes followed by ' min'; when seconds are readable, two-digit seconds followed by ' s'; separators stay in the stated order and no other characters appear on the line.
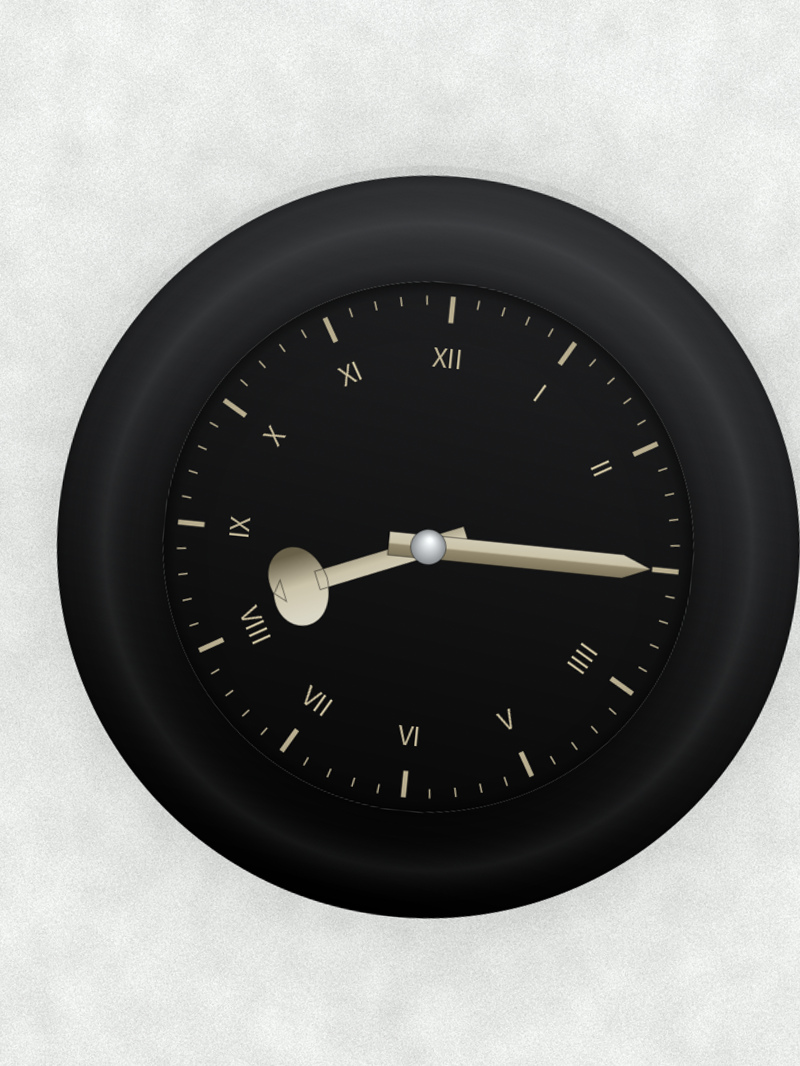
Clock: 8 h 15 min
